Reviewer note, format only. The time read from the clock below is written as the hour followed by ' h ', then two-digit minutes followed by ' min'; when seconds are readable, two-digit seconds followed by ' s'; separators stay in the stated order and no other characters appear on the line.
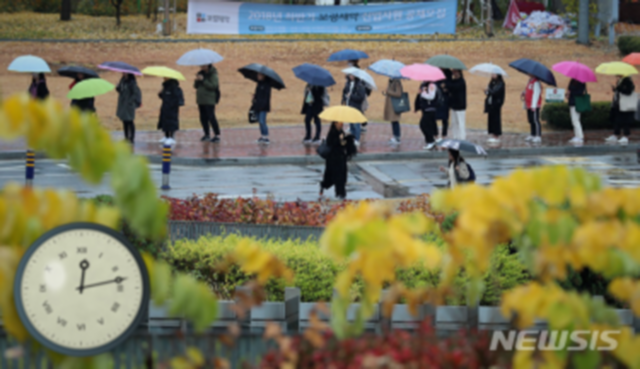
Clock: 12 h 13 min
